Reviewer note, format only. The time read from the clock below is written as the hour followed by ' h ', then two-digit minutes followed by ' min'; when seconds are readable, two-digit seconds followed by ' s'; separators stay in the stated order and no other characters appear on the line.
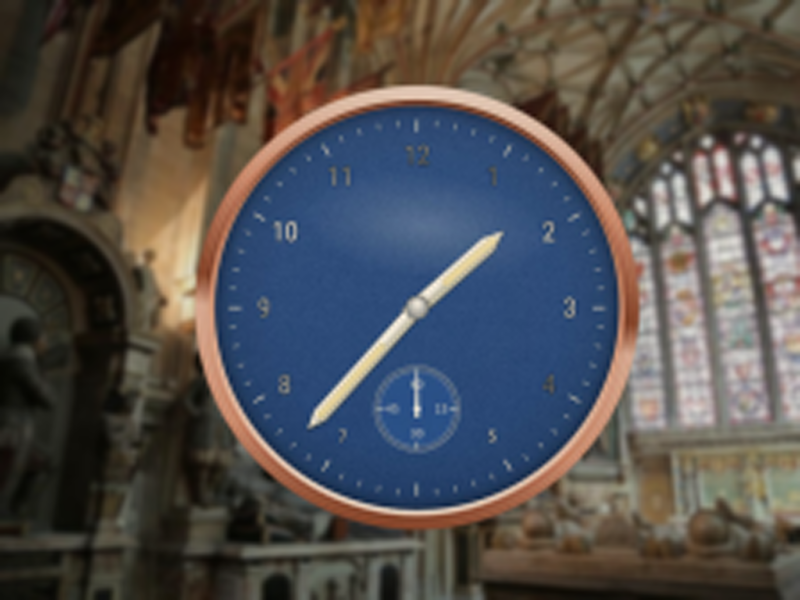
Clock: 1 h 37 min
